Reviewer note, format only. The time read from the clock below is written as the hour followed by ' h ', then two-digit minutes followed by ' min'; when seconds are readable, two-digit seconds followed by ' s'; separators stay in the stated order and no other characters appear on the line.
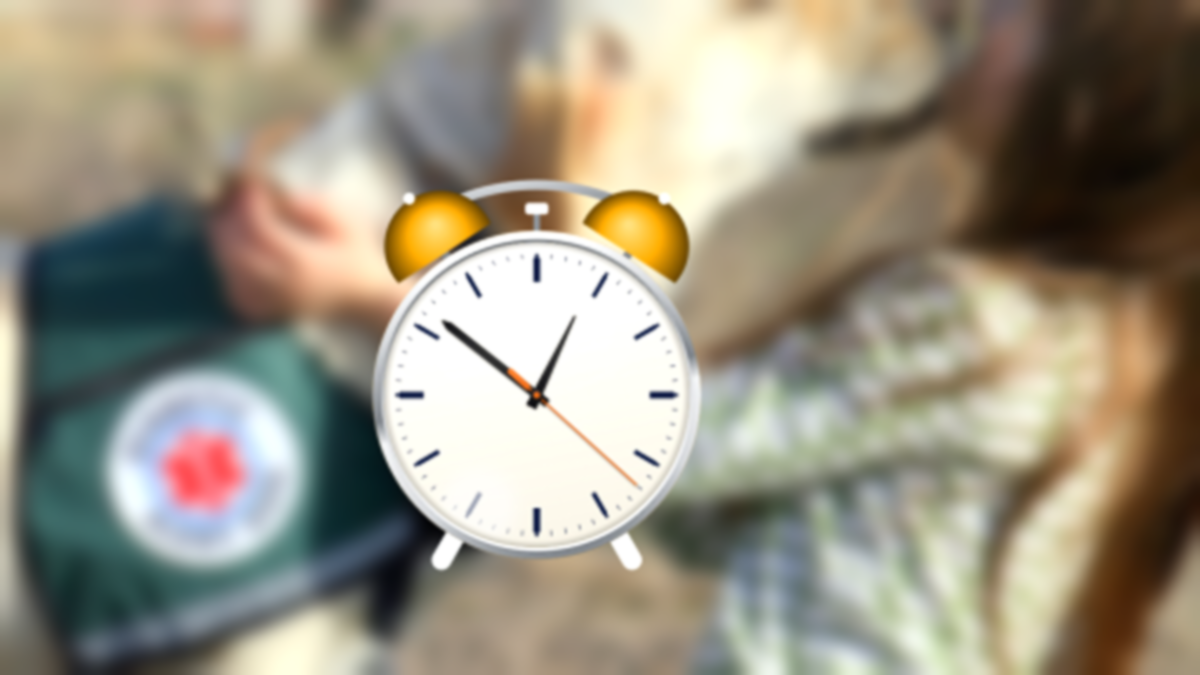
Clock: 12 h 51 min 22 s
